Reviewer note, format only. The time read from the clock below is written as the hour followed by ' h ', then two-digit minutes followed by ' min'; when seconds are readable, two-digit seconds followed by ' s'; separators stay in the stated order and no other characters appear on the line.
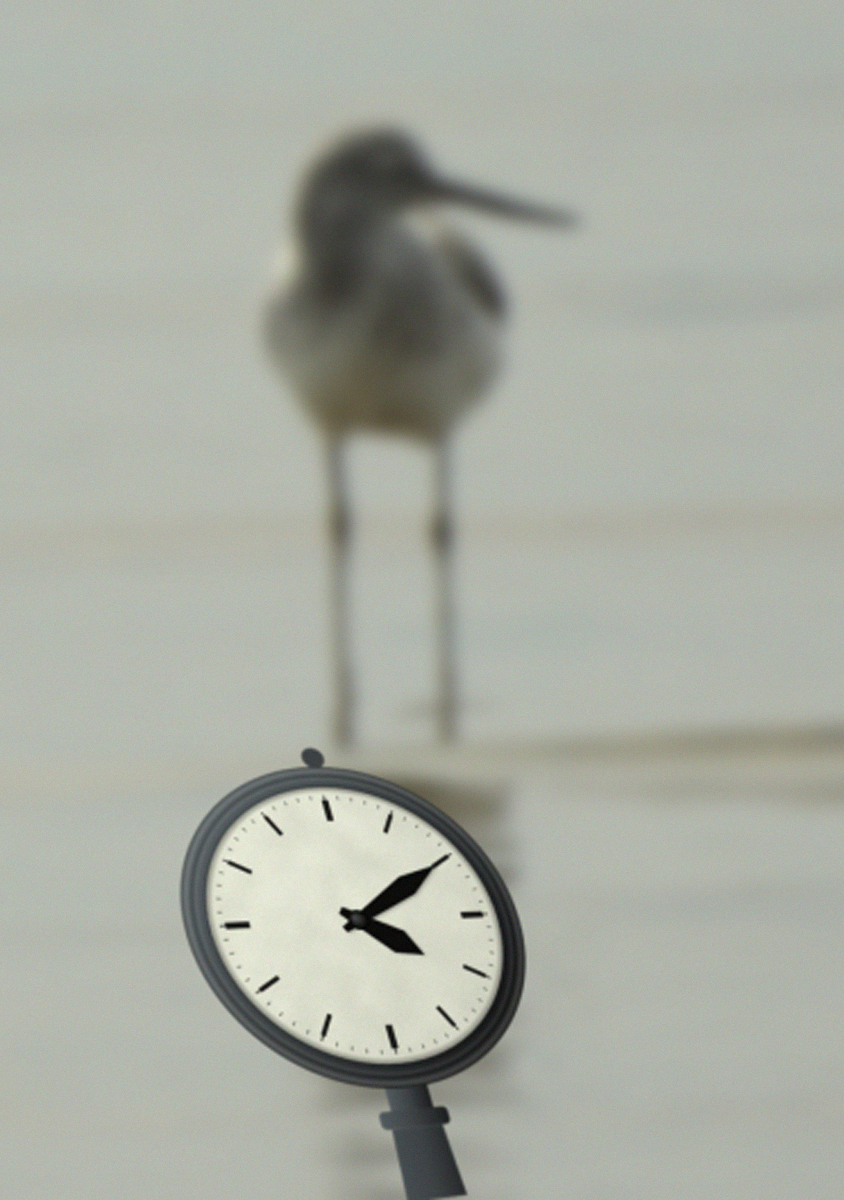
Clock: 4 h 10 min
